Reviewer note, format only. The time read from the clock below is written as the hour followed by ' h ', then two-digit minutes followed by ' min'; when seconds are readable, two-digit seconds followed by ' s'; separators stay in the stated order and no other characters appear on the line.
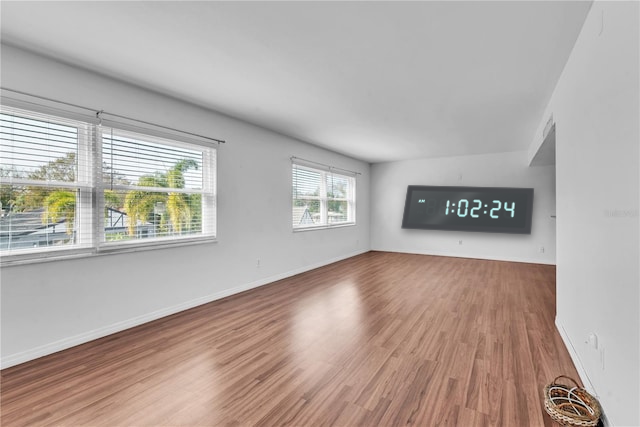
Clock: 1 h 02 min 24 s
